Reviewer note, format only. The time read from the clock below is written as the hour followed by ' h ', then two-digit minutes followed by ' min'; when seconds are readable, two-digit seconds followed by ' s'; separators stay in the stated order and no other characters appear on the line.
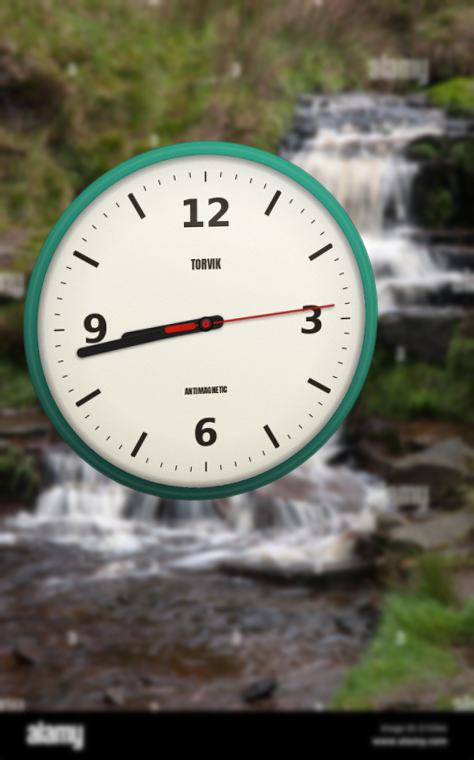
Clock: 8 h 43 min 14 s
